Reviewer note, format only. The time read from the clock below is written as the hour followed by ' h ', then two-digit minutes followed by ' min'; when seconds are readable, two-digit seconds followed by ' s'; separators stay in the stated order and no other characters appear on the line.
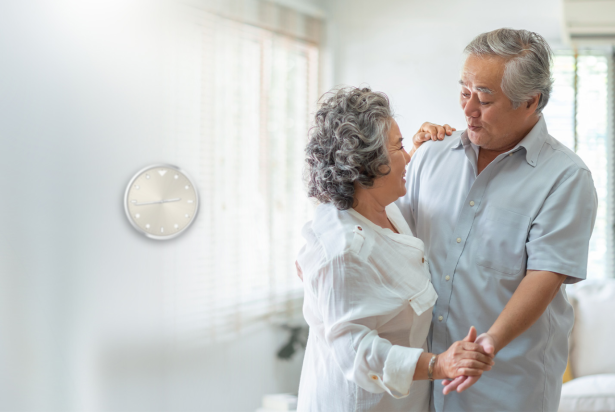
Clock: 2 h 44 min
